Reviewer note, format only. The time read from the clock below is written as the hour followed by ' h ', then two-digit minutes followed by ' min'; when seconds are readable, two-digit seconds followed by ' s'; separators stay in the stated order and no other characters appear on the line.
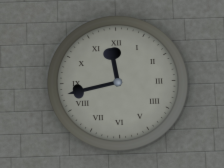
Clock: 11 h 43 min
